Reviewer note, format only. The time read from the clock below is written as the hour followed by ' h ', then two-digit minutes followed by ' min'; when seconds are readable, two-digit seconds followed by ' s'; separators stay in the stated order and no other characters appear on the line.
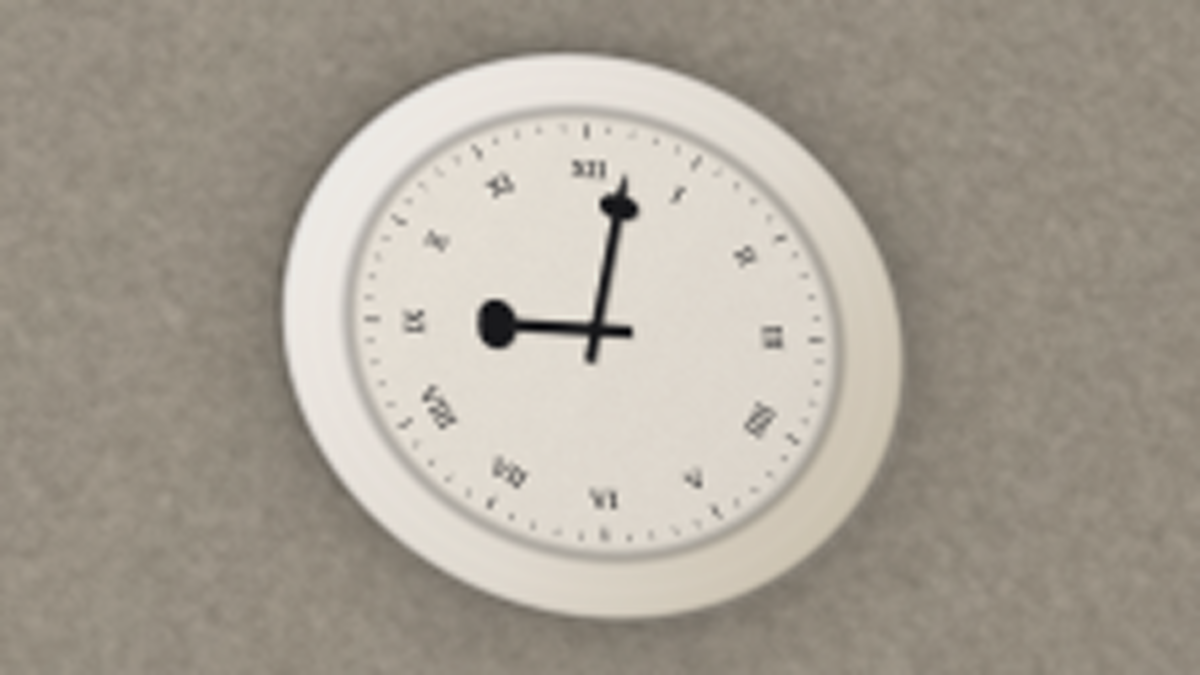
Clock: 9 h 02 min
